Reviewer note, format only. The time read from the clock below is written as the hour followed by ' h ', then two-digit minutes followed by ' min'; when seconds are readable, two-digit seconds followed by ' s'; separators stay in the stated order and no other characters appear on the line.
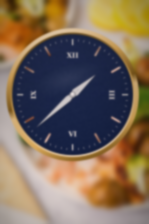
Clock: 1 h 38 min
